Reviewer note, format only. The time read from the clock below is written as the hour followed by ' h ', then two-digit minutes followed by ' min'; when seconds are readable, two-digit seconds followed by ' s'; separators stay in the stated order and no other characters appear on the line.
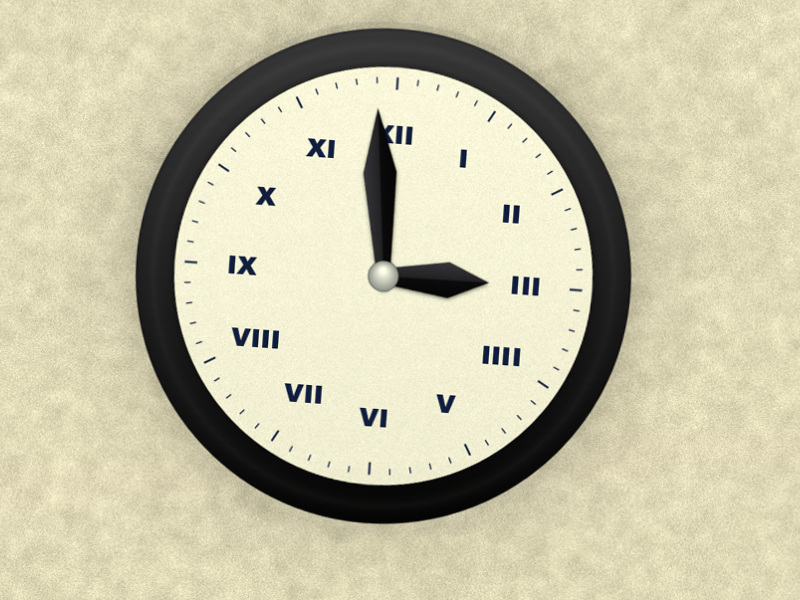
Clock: 2 h 59 min
